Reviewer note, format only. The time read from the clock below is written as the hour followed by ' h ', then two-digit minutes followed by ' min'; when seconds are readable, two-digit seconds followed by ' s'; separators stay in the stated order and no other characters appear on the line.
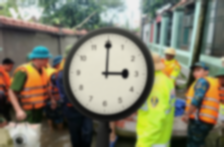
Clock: 3 h 00 min
